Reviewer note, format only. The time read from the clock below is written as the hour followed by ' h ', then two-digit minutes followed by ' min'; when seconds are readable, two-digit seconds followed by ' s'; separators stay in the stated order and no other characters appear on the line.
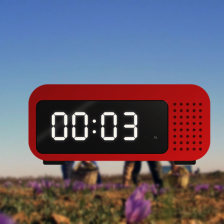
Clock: 0 h 03 min
